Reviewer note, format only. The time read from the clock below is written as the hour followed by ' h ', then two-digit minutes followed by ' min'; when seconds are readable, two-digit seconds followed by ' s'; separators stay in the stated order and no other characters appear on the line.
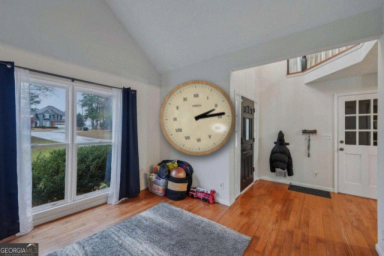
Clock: 2 h 14 min
